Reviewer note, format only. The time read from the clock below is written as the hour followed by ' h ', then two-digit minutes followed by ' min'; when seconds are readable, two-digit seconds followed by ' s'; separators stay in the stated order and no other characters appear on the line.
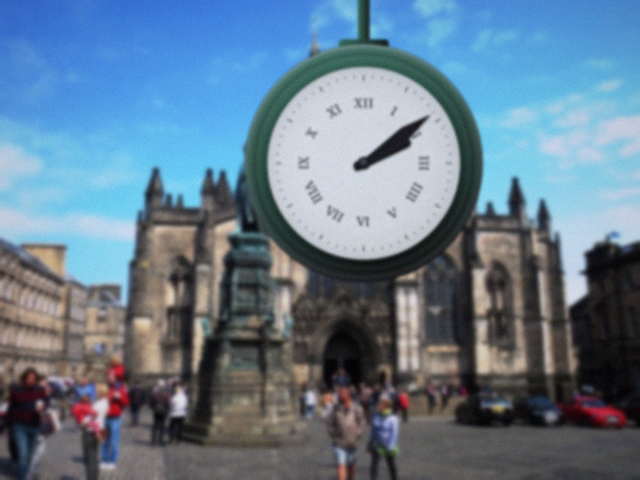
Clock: 2 h 09 min
